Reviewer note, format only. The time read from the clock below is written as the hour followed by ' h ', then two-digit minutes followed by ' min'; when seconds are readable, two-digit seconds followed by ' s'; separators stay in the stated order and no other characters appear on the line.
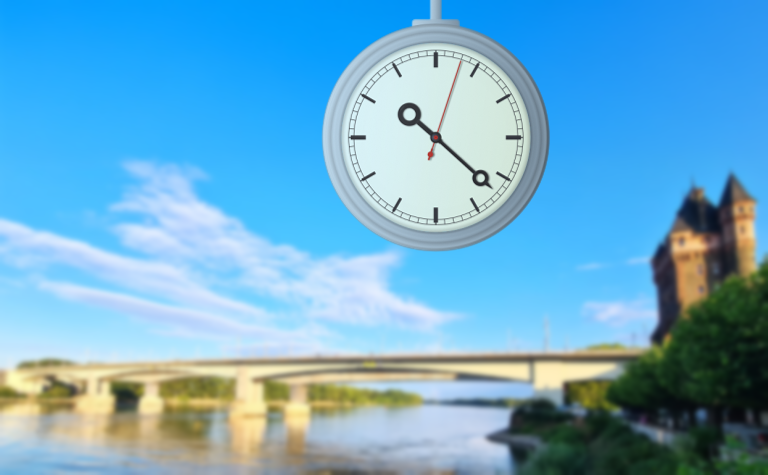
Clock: 10 h 22 min 03 s
